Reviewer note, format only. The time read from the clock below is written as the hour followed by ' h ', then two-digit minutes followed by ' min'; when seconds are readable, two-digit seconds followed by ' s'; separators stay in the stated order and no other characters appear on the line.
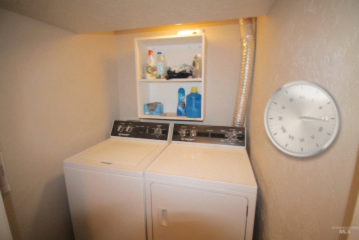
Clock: 3 h 16 min
